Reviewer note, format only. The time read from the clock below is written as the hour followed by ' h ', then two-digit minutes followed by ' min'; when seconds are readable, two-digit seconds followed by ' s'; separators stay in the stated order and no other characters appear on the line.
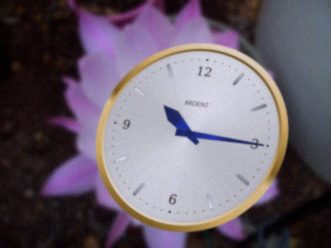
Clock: 10 h 15 min
